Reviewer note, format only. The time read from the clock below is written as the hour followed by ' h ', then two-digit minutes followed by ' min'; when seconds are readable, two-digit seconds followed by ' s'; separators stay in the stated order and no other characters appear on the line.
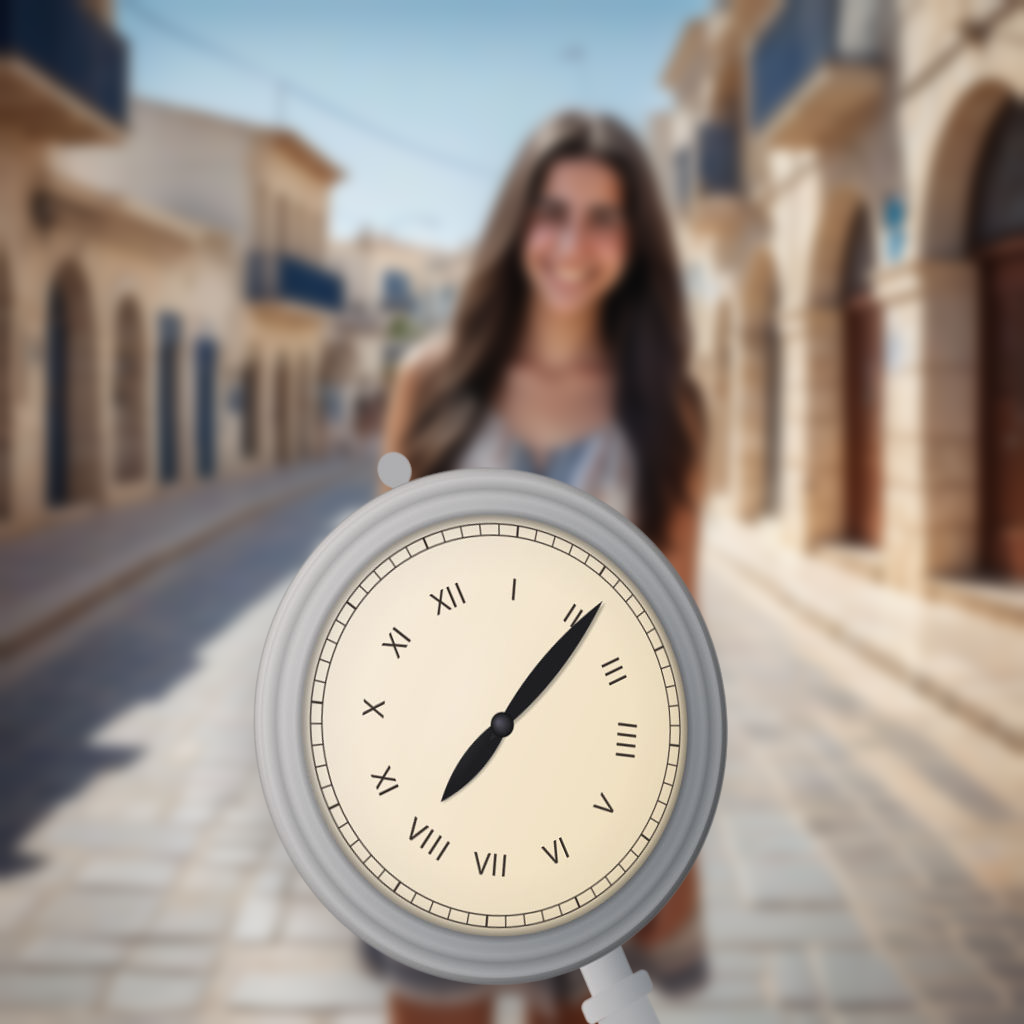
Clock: 8 h 11 min
